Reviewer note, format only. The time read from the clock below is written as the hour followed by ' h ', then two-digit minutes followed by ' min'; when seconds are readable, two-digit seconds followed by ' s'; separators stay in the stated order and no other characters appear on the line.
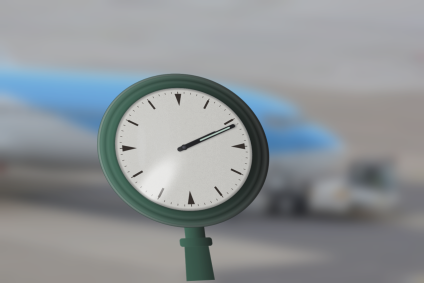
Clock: 2 h 11 min
